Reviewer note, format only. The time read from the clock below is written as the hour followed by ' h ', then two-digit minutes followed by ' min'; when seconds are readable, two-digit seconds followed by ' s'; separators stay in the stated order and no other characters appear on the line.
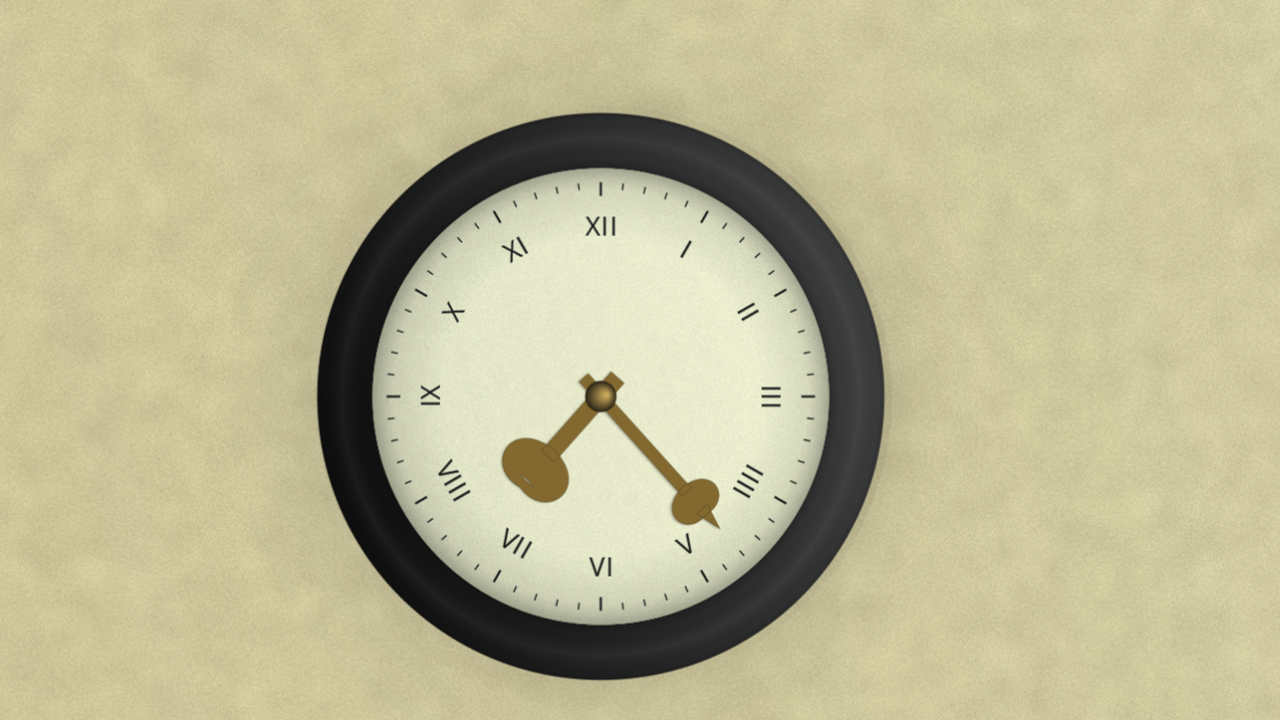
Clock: 7 h 23 min
